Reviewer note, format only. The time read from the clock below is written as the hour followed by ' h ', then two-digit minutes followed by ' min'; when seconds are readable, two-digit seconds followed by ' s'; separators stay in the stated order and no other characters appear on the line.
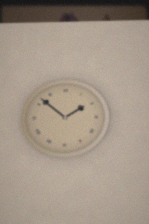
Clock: 1 h 52 min
